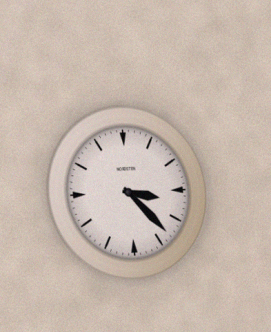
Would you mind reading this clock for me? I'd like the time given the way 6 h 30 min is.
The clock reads 3 h 23 min
